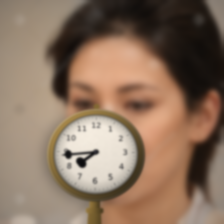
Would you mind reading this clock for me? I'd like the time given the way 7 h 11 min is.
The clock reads 7 h 44 min
